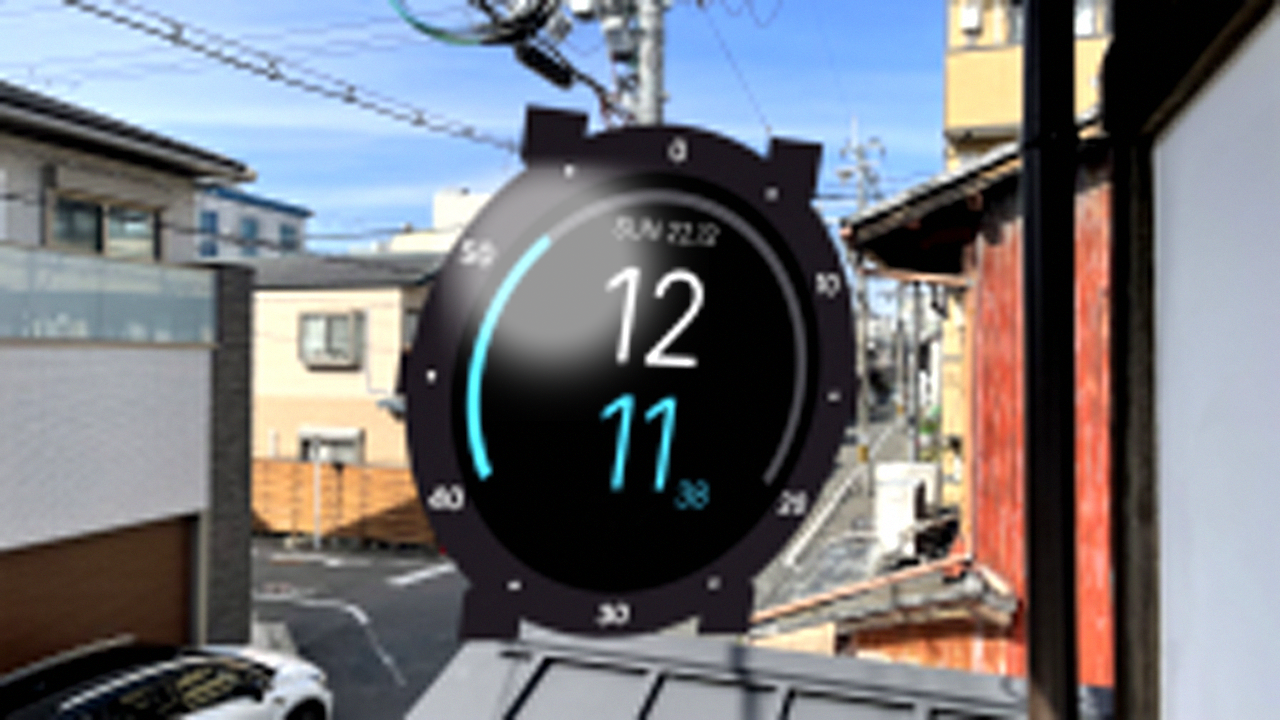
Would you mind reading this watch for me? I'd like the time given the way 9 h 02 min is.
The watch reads 12 h 11 min
